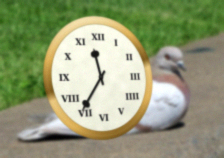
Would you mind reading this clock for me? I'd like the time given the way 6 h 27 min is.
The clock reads 11 h 36 min
